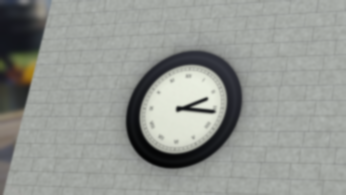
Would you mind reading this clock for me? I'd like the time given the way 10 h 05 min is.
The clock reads 2 h 16 min
